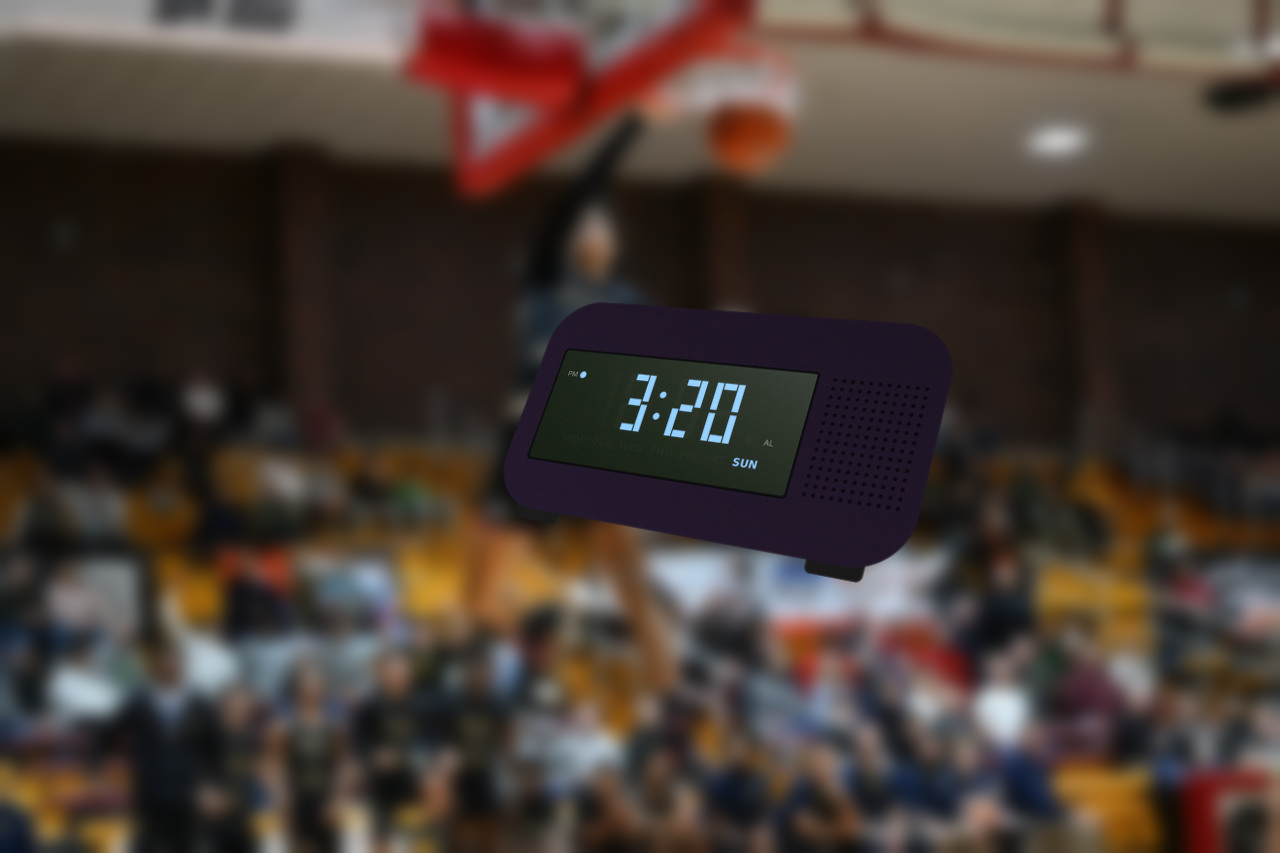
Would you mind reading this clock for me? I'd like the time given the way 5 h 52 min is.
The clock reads 3 h 20 min
